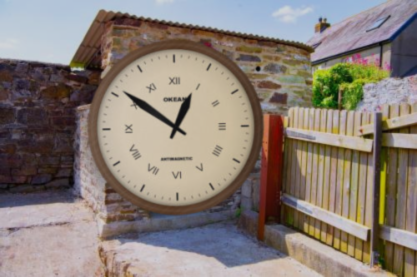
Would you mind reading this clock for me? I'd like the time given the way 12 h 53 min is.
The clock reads 12 h 51 min
